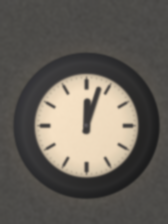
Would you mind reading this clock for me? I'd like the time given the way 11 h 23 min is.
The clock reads 12 h 03 min
